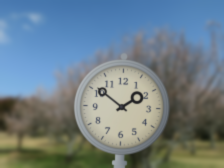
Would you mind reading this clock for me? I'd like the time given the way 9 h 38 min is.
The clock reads 1 h 51 min
